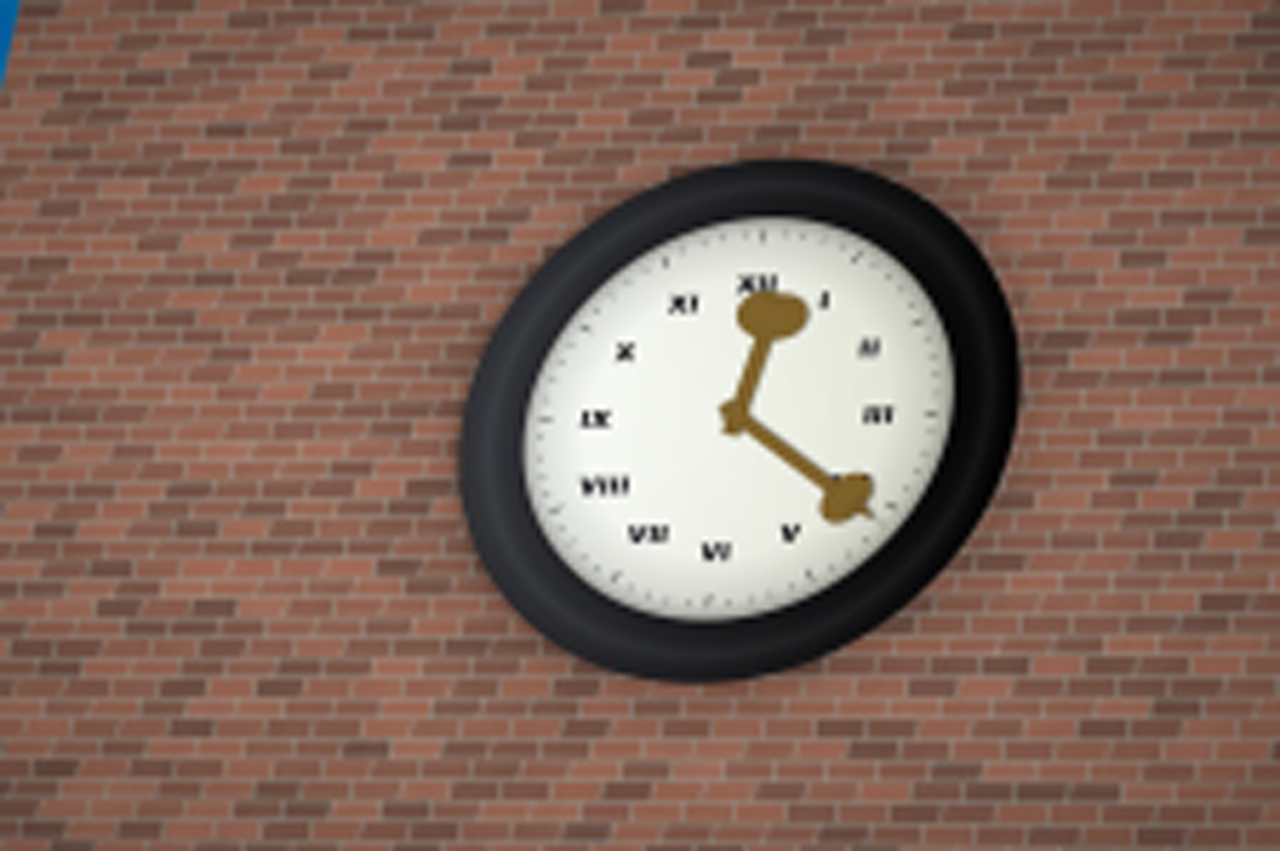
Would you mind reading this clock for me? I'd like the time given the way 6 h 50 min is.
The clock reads 12 h 21 min
